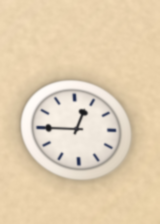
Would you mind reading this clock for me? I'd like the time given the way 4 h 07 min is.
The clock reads 12 h 45 min
